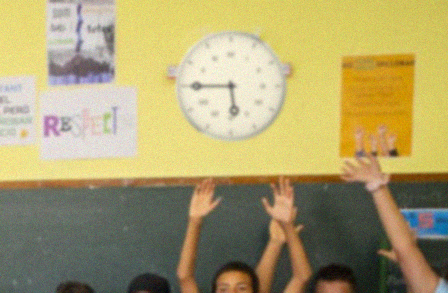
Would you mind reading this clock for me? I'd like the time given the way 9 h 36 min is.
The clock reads 5 h 45 min
